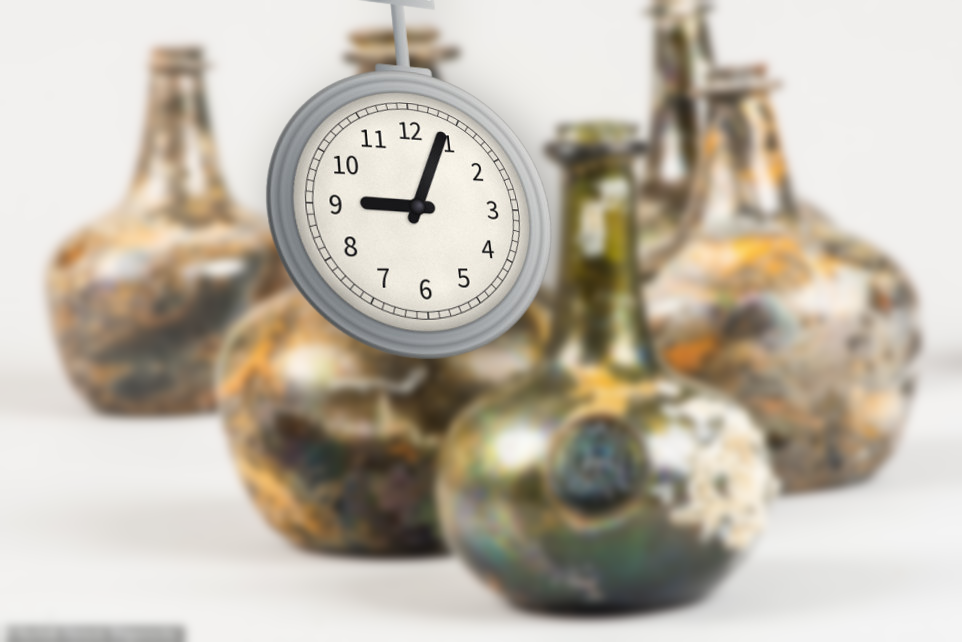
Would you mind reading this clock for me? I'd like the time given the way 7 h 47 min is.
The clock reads 9 h 04 min
